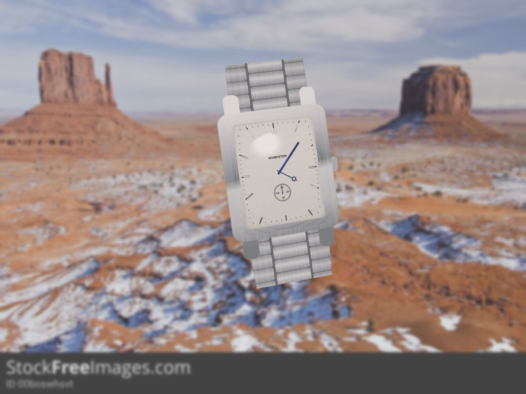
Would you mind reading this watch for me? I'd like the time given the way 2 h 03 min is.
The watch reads 4 h 07 min
